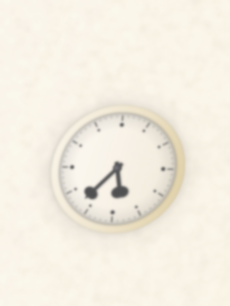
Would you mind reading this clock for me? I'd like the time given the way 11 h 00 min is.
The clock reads 5 h 37 min
